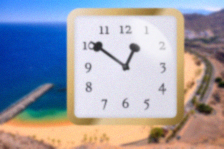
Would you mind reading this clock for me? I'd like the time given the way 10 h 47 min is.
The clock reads 12 h 51 min
